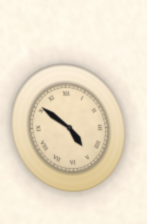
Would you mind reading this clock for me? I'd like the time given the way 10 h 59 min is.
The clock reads 4 h 51 min
